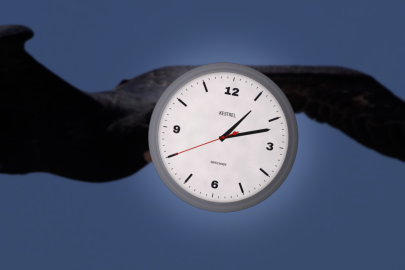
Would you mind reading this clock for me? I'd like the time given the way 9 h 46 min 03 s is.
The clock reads 1 h 11 min 40 s
